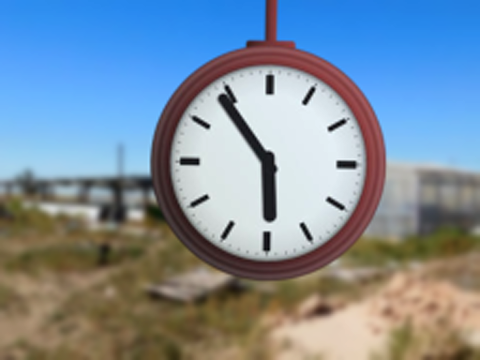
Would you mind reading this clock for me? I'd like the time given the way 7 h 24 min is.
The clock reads 5 h 54 min
